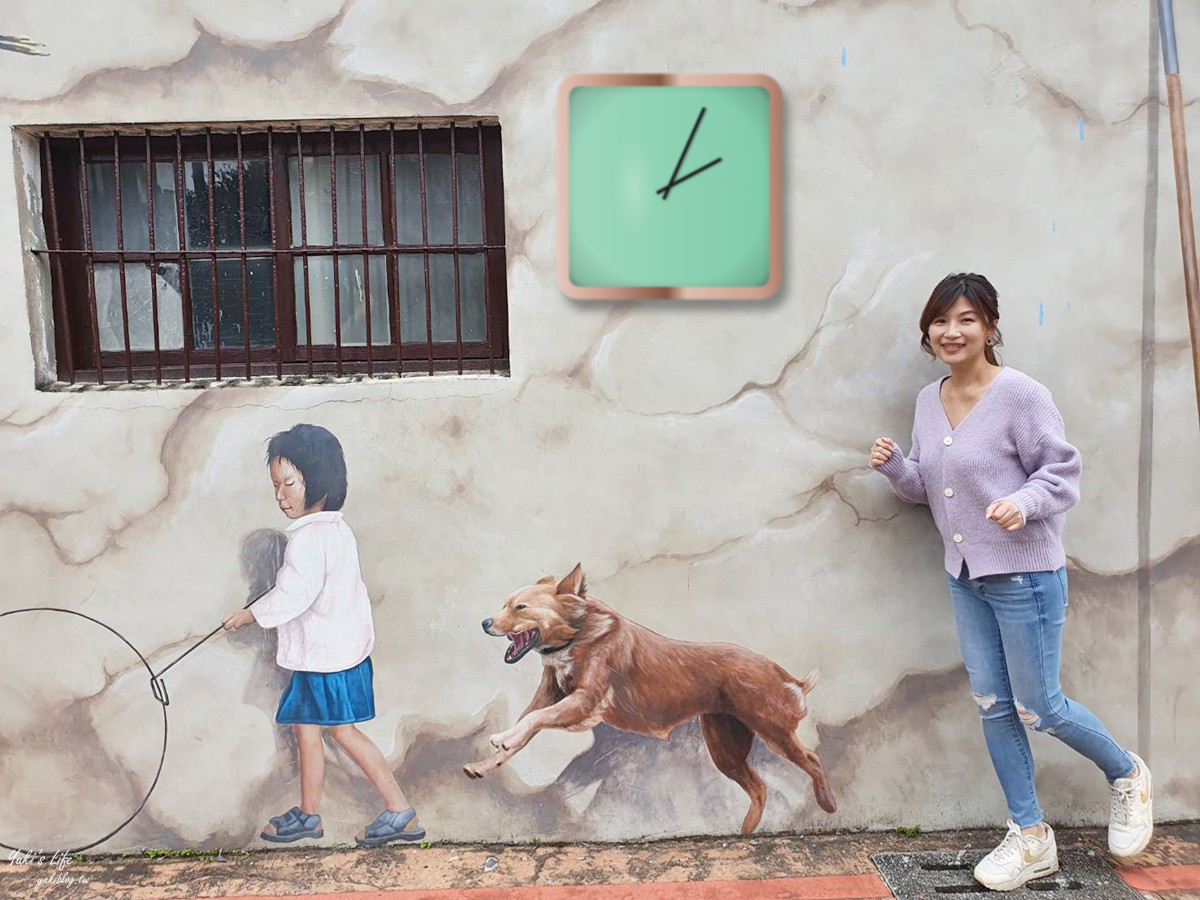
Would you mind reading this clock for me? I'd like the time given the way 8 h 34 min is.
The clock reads 2 h 04 min
